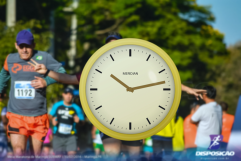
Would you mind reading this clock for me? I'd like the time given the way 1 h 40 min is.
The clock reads 10 h 13 min
